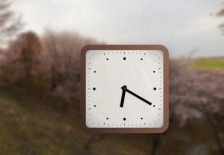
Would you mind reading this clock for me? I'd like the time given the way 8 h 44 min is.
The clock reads 6 h 20 min
